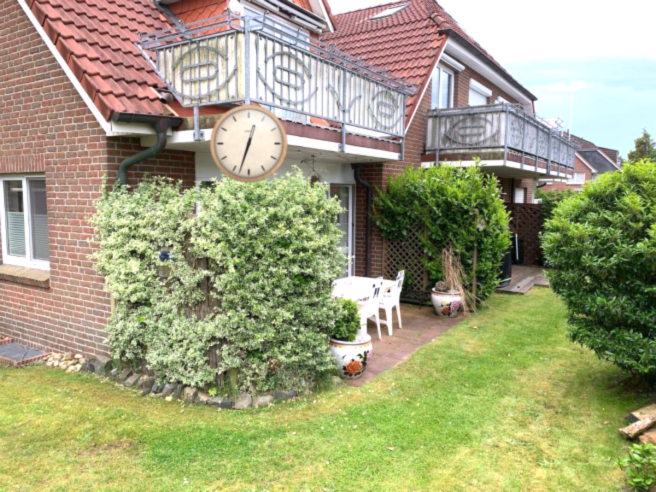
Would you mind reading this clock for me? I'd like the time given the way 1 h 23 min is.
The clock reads 12 h 33 min
